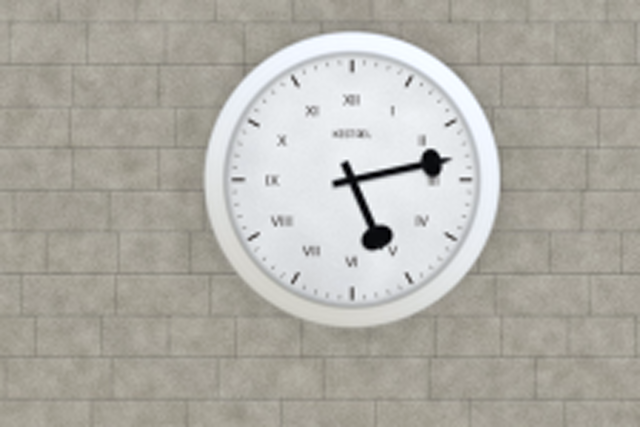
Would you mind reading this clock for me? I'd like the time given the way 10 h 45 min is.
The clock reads 5 h 13 min
